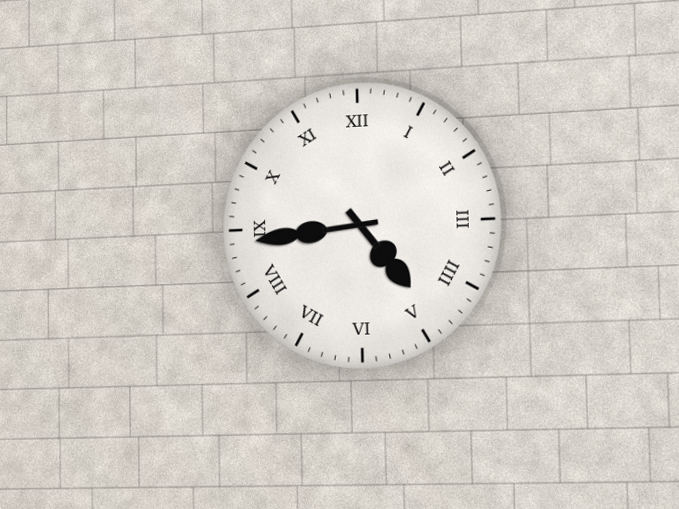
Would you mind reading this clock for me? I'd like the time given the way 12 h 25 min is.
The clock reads 4 h 44 min
